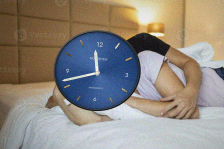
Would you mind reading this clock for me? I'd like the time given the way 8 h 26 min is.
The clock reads 11 h 42 min
